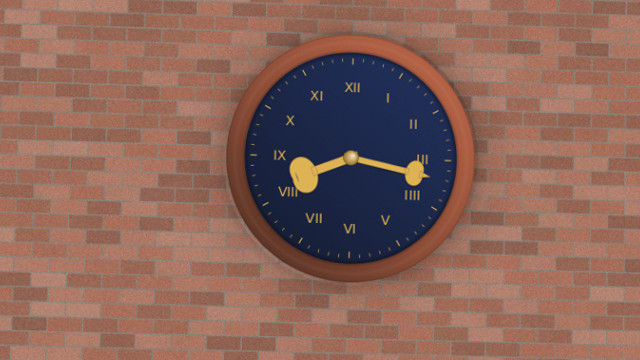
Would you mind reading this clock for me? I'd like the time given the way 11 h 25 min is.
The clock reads 8 h 17 min
